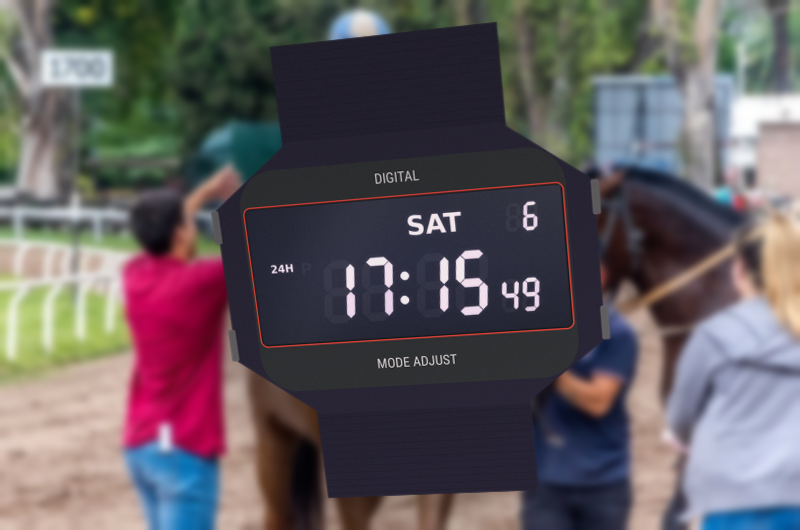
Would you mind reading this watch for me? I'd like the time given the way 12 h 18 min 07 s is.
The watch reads 17 h 15 min 49 s
